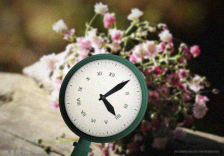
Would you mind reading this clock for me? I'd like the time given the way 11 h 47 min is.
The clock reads 4 h 06 min
